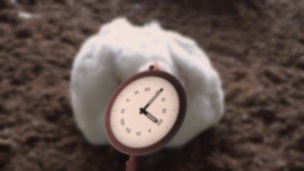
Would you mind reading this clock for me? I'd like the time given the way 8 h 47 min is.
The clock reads 4 h 06 min
